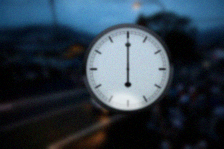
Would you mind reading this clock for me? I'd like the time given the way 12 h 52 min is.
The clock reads 6 h 00 min
